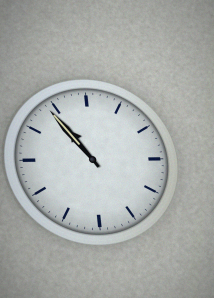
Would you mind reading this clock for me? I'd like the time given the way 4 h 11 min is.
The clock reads 10 h 54 min
